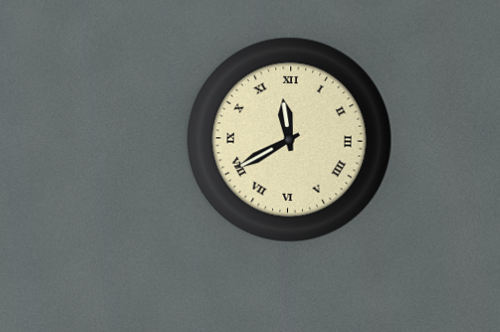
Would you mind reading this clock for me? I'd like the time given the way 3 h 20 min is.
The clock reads 11 h 40 min
